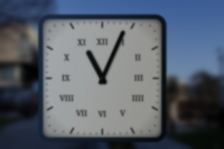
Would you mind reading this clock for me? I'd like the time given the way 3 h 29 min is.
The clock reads 11 h 04 min
